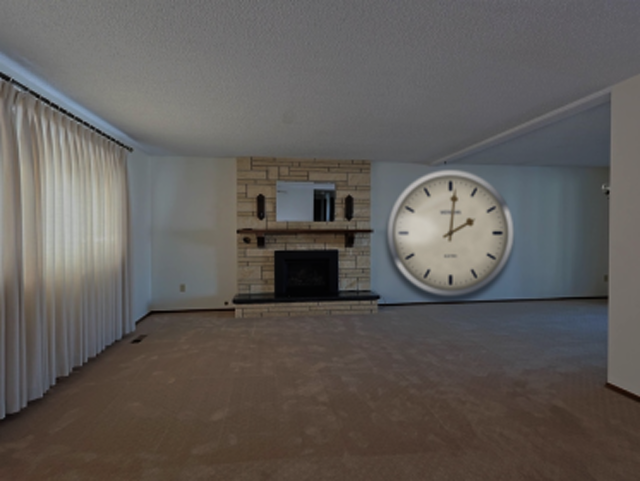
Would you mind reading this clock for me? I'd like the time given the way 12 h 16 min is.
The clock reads 2 h 01 min
